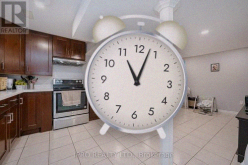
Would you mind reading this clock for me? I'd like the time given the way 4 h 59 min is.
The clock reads 11 h 03 min
